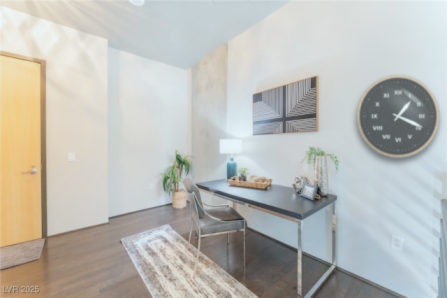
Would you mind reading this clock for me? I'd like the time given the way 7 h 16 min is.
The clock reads 1 h 19 min
